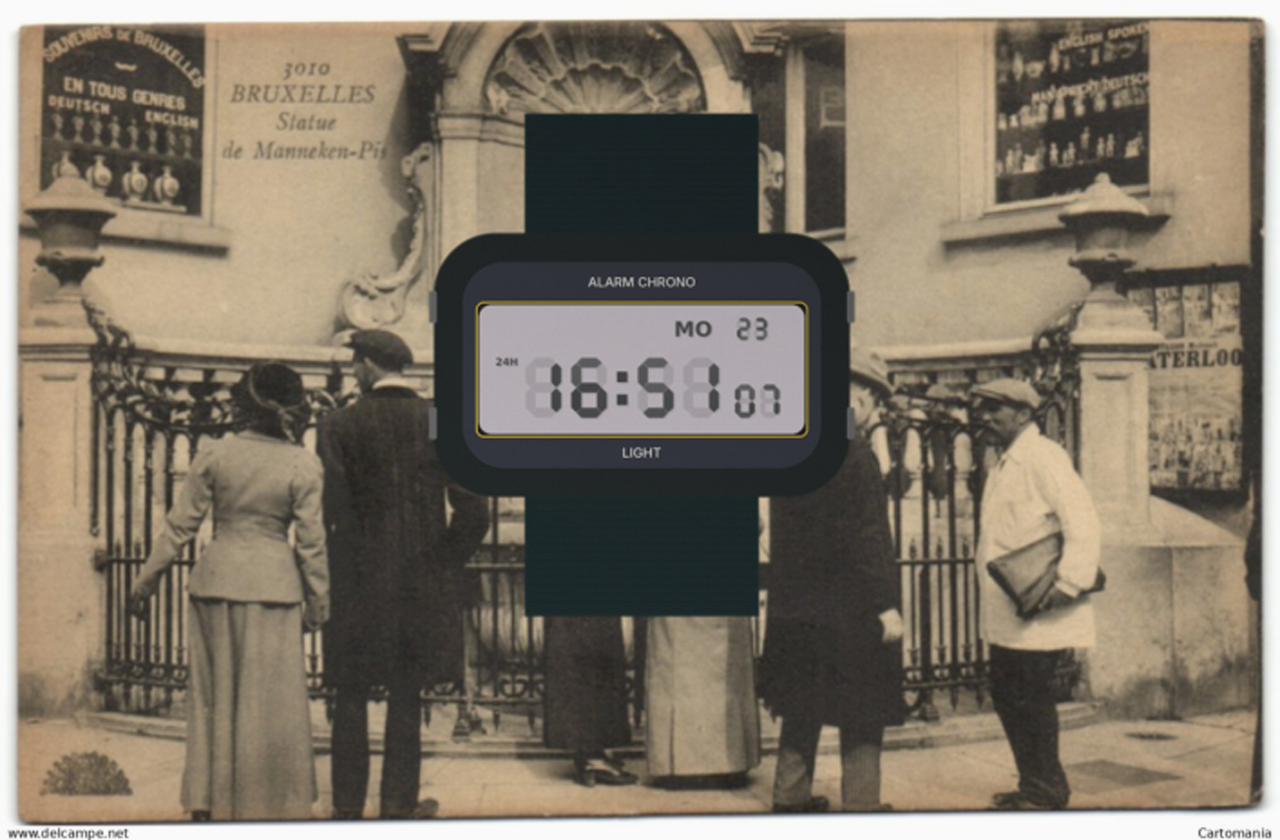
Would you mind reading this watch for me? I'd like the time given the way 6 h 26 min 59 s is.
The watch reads 16 h 51 min 07 s
